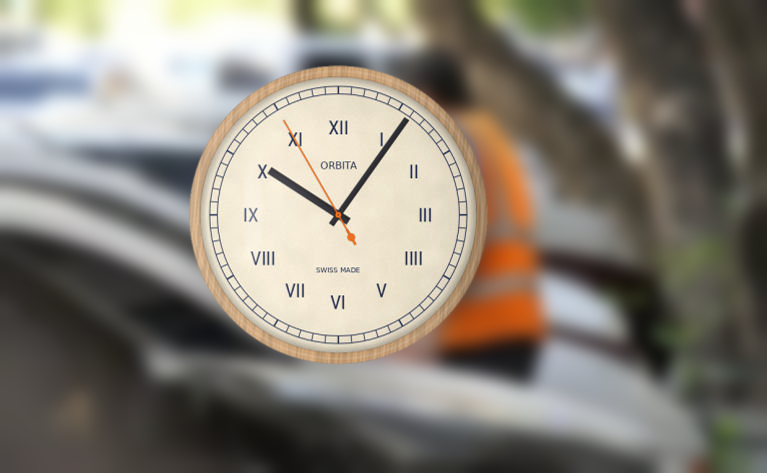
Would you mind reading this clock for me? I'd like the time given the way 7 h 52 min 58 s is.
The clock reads 10 h 05 min 55 s
